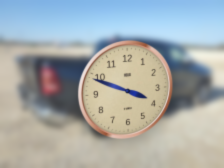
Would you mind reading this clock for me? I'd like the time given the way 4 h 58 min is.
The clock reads 3 h 49 min
